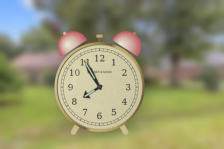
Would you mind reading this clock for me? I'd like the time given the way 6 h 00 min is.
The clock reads 7 h 55 min
